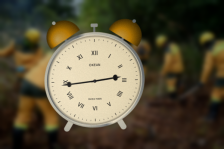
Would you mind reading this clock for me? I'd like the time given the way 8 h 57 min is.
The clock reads 2 h 44 min
